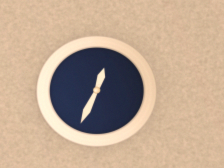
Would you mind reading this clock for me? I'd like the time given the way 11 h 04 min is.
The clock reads 12 h 34 min
